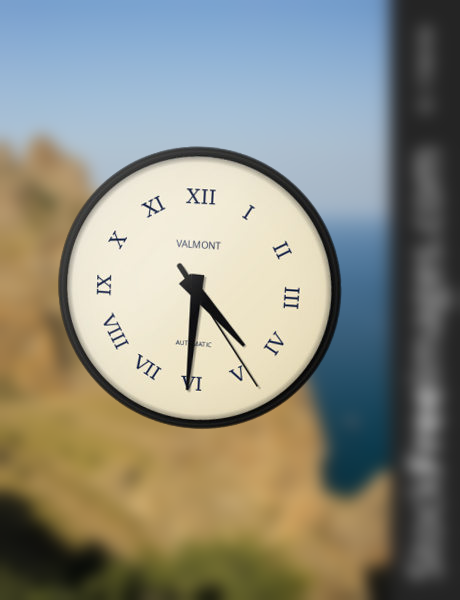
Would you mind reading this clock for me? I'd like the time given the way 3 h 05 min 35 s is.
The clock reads 4 h 30 min 24 s
